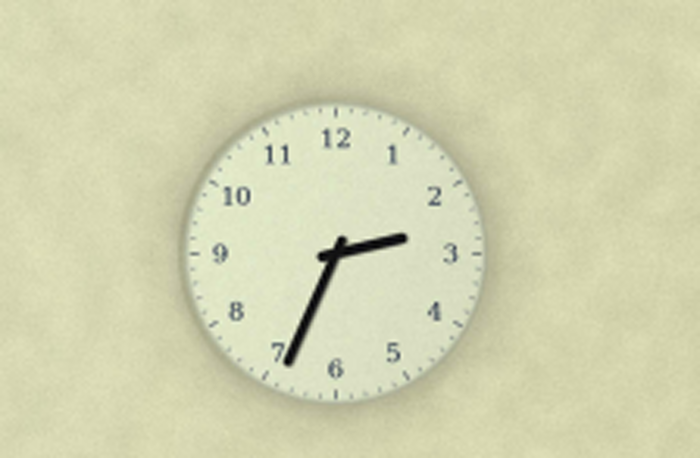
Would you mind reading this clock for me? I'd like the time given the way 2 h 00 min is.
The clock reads 2 h 34 min
